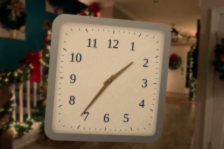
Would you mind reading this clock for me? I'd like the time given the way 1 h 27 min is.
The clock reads 1 h 36 min
